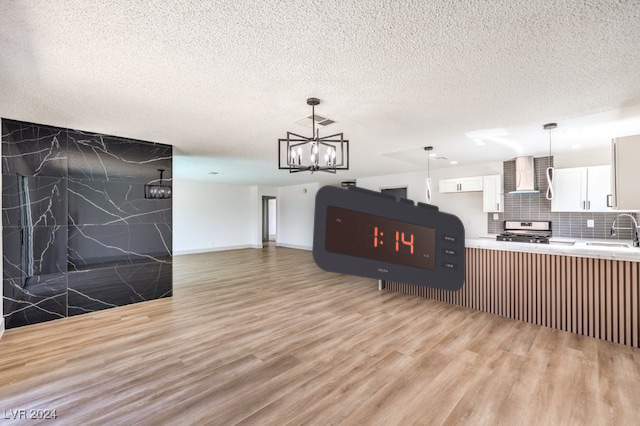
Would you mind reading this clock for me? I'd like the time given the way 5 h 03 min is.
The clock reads 1 h 14 min
